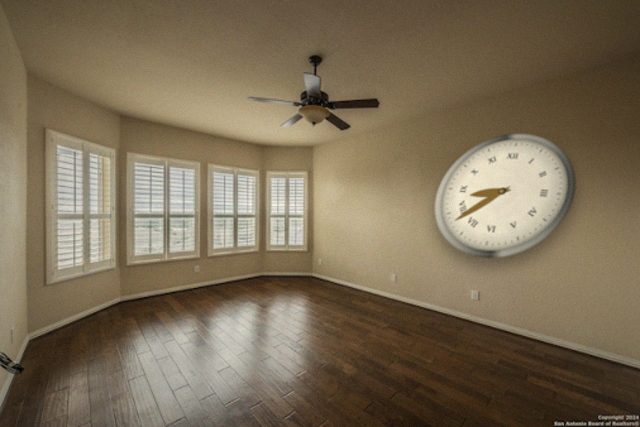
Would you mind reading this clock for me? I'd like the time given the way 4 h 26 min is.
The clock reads 8 h 38 min
